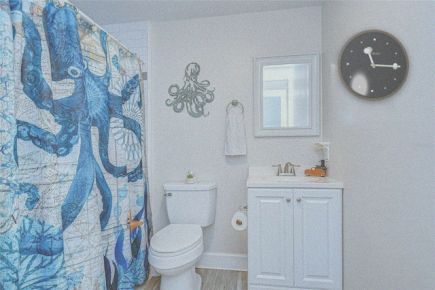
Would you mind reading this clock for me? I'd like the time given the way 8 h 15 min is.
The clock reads 11 h 15 min
